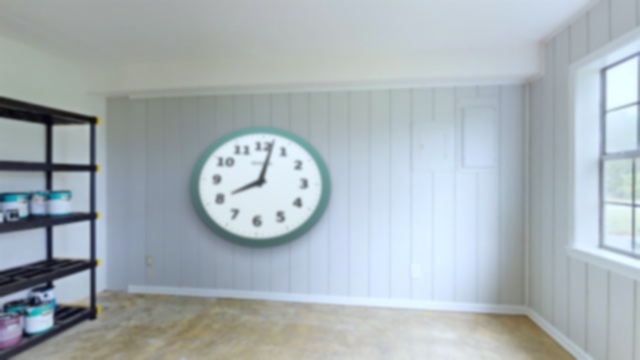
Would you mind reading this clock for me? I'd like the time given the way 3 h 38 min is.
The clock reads 8 h 02 min
